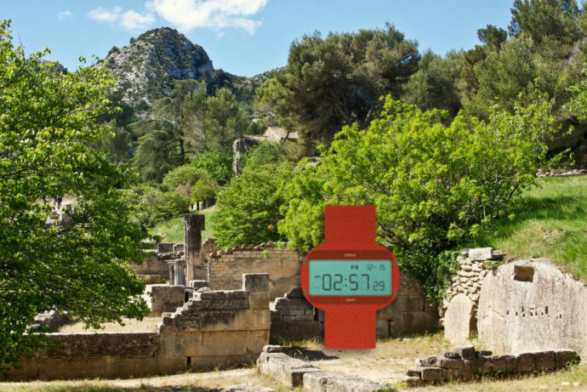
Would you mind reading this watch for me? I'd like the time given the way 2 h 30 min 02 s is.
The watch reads 2 h 57 min 29 s
